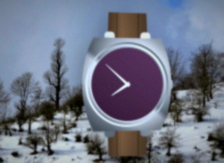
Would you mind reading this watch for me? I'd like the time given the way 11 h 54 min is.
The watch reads 7 h 52 min
